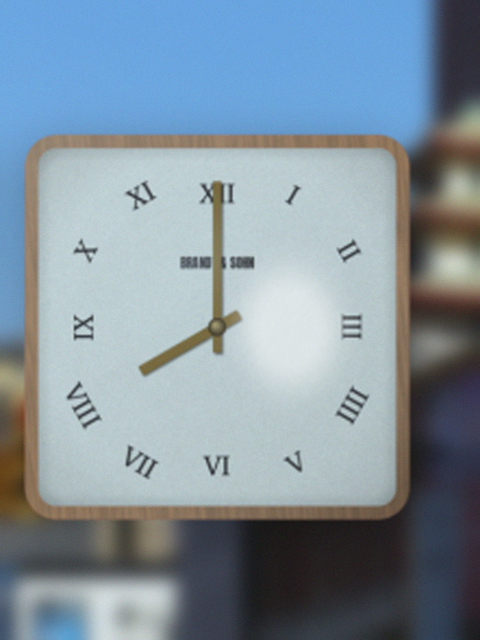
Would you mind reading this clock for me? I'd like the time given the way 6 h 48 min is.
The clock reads 8 h 00 min
